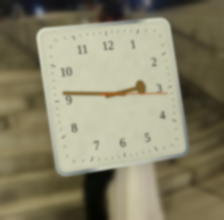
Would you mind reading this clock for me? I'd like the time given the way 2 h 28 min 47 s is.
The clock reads 2 h 46 min 16 s
